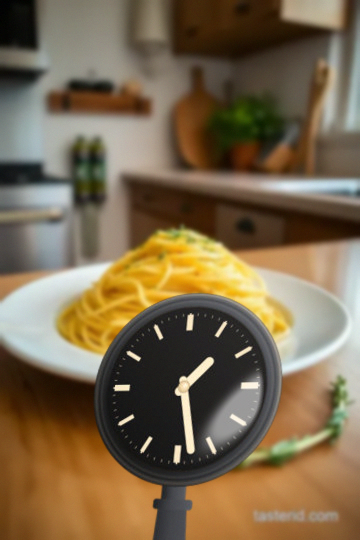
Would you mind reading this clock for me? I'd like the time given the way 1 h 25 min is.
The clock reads 1 h 28 min
